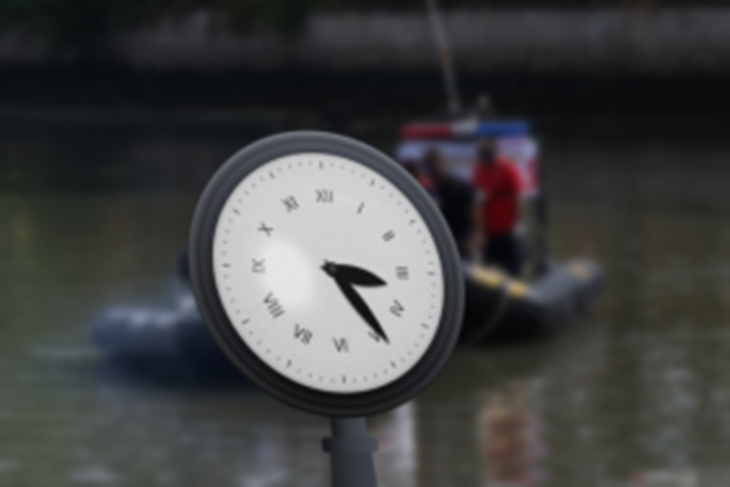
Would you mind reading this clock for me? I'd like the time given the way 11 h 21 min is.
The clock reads 3 h 24 min
